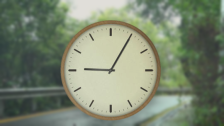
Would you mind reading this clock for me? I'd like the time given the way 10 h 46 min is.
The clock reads 9 h 05 min
